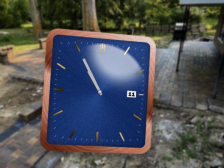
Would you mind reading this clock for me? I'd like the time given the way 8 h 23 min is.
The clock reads 10 h 55 min
